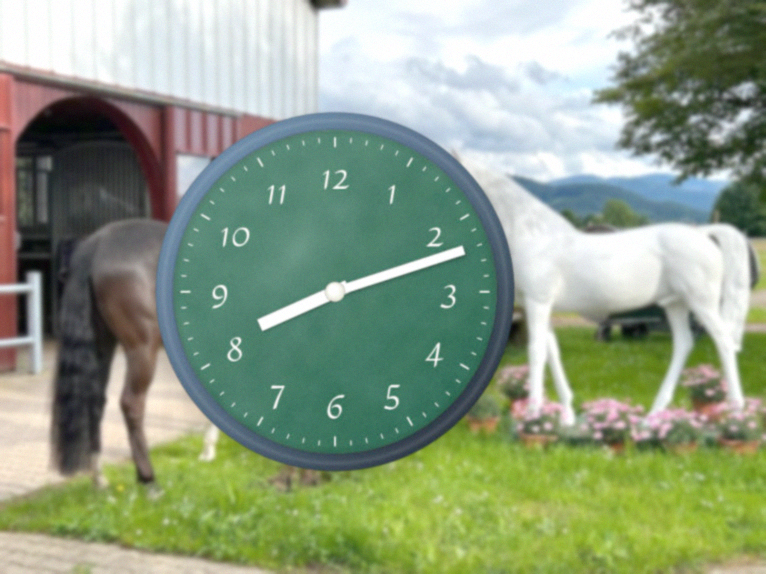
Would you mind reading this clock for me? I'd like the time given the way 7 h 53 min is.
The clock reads 8 h 12 min
